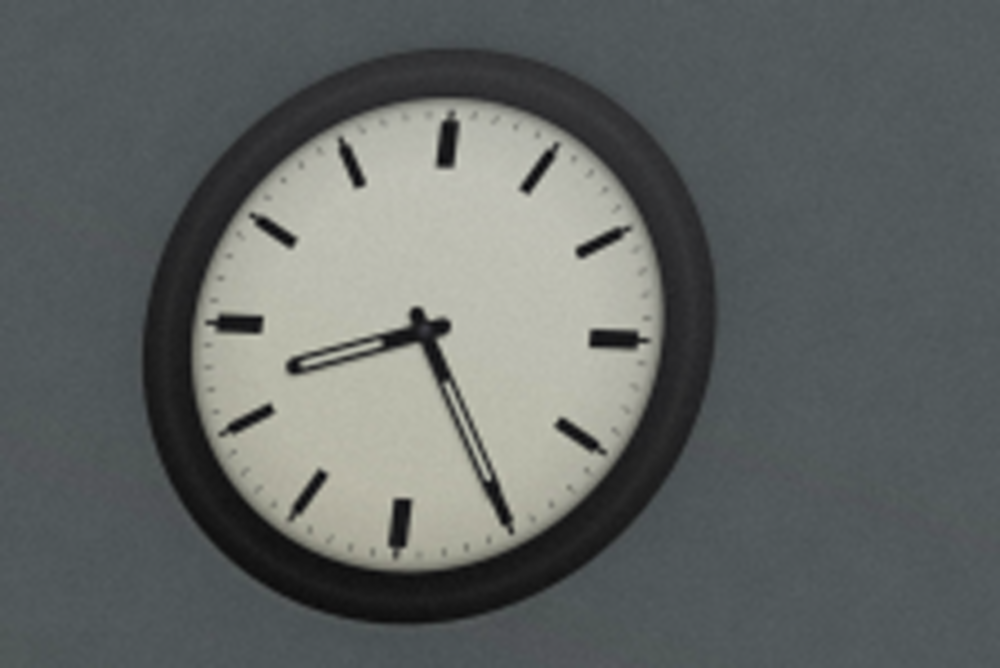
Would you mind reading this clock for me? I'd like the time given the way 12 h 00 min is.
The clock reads 8 h 25 min
